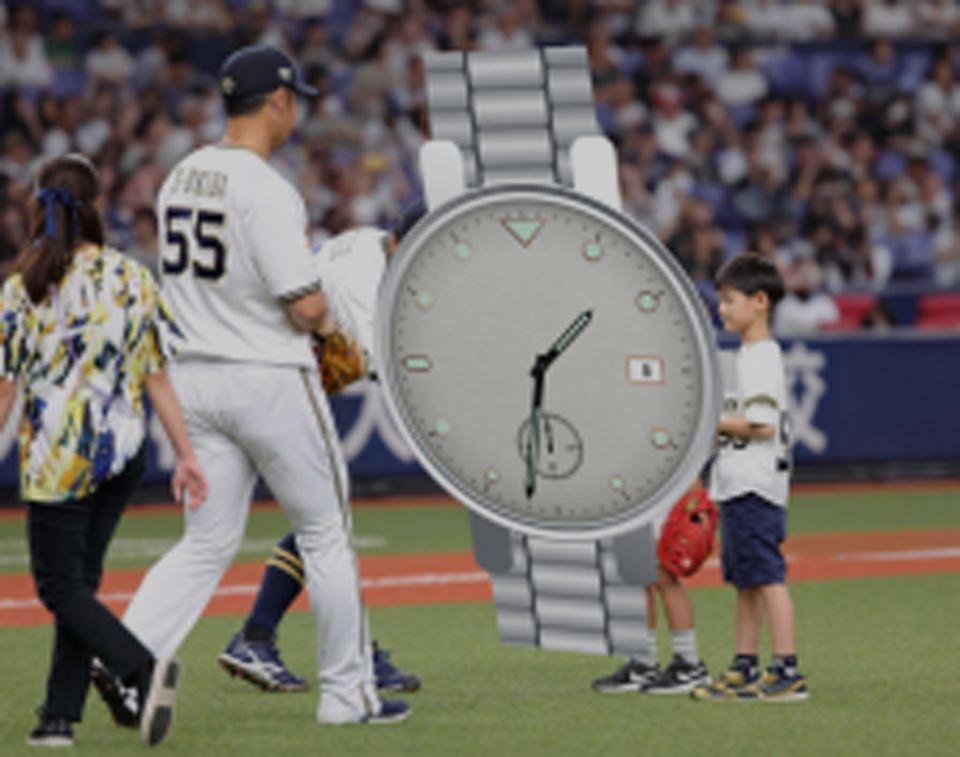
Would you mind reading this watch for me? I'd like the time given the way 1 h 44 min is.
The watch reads 1 h 32 min
